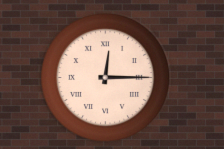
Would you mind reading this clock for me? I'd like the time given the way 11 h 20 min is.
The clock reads 12 h 15 min
